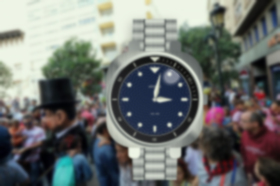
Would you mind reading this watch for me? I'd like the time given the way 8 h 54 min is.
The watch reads 3 h 02 min
